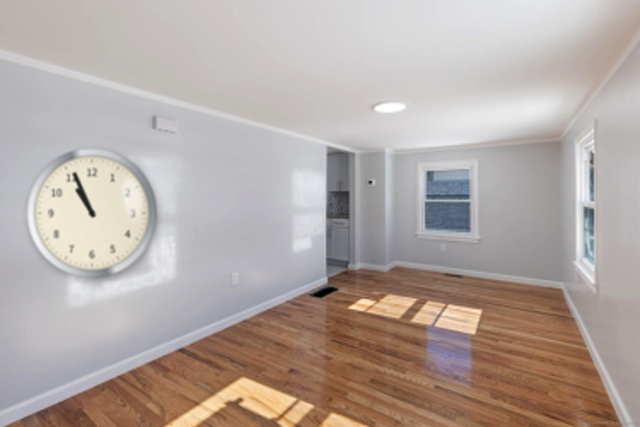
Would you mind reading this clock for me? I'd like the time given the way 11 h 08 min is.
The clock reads 10 h 56 min
